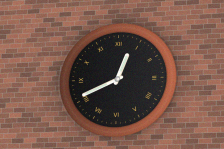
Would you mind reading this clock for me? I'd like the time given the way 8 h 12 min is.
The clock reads 12 h 41 min
